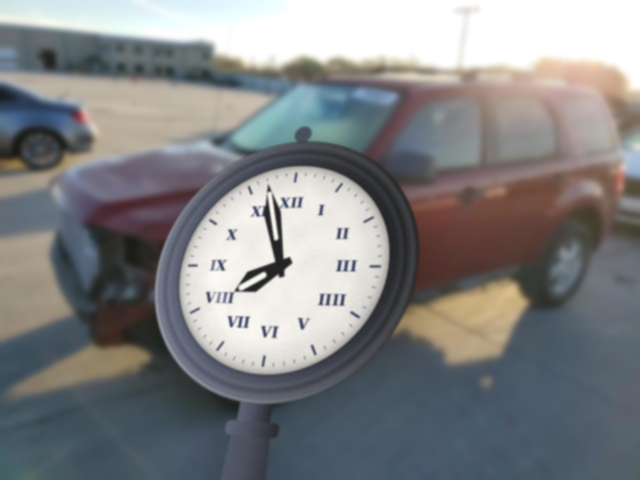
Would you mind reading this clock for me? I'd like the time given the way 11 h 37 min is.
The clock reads 7 h 57 min
